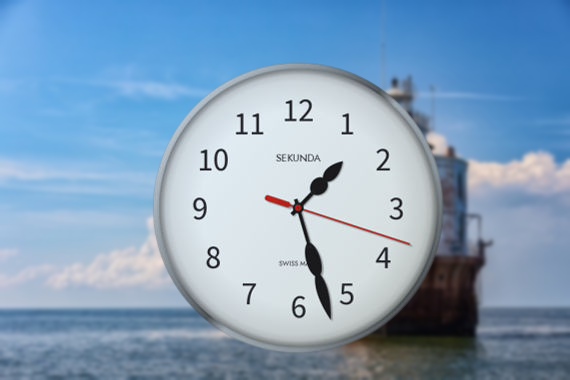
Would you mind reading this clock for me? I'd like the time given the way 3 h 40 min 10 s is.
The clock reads 1 h 27 min 18 s
